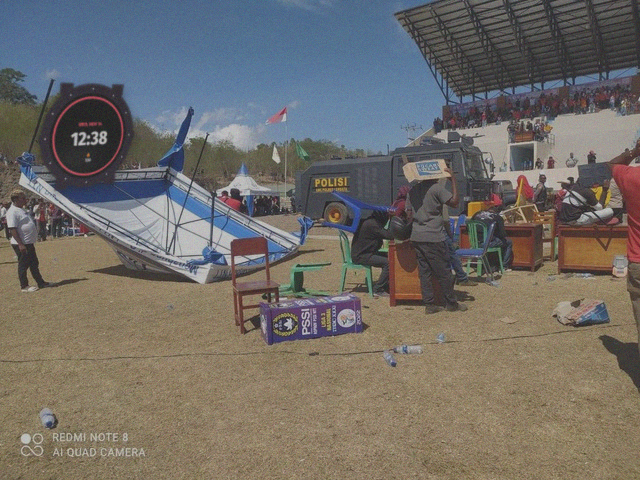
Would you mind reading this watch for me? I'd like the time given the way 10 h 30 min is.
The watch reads 12 h 38 min
